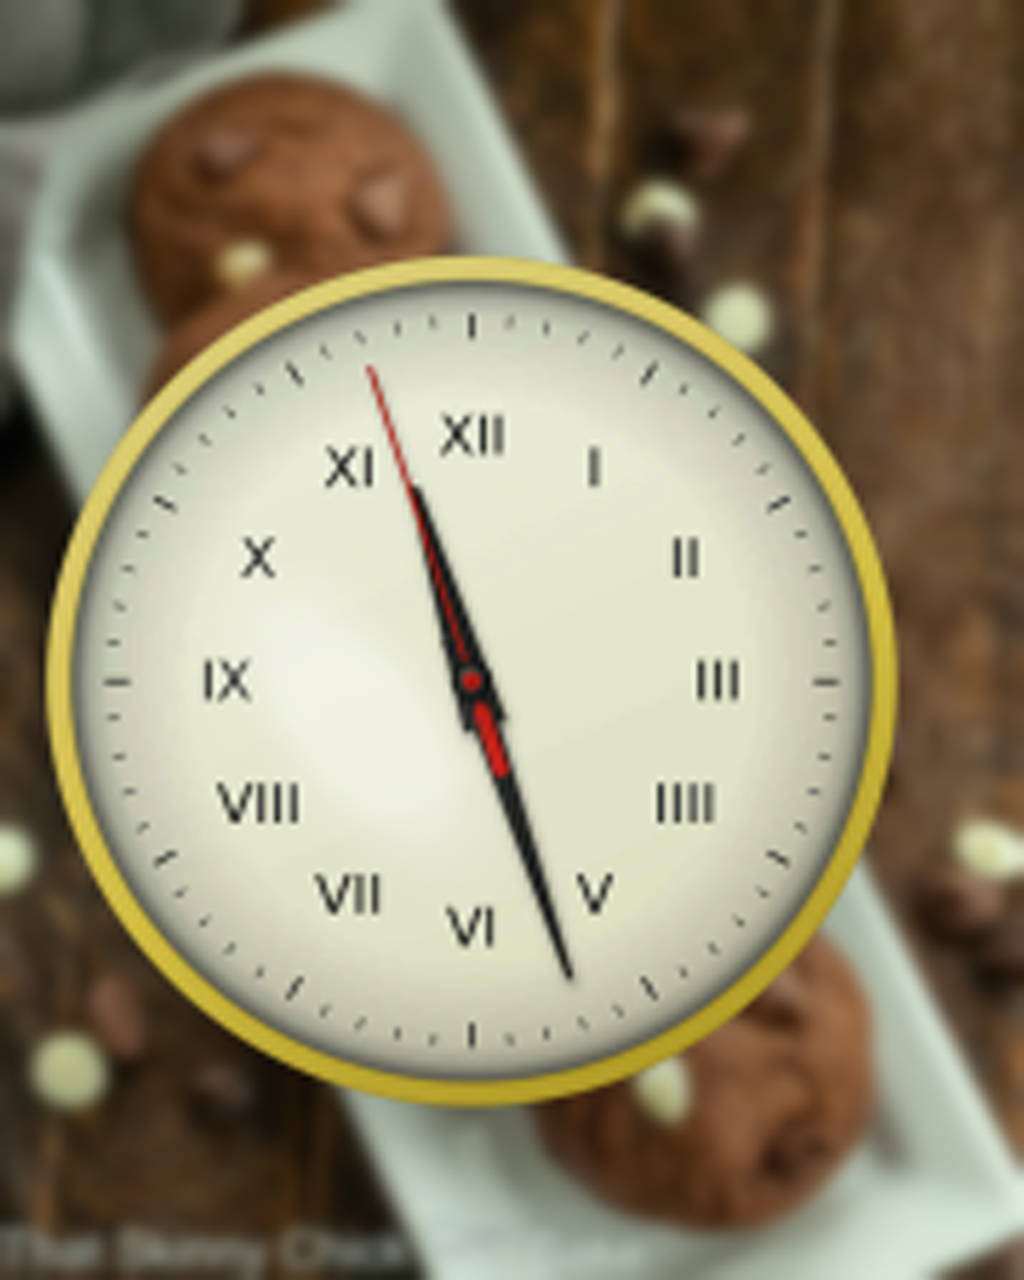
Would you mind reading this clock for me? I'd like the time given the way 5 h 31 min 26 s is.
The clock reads 11 h 26 min 57 s
